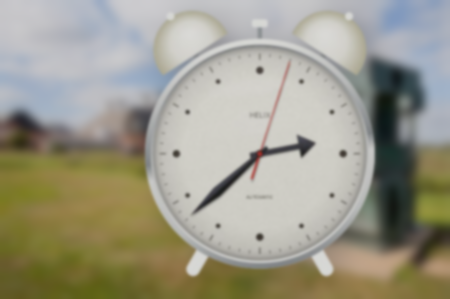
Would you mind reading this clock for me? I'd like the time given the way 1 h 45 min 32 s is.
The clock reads 2 h 38 min 03 s
